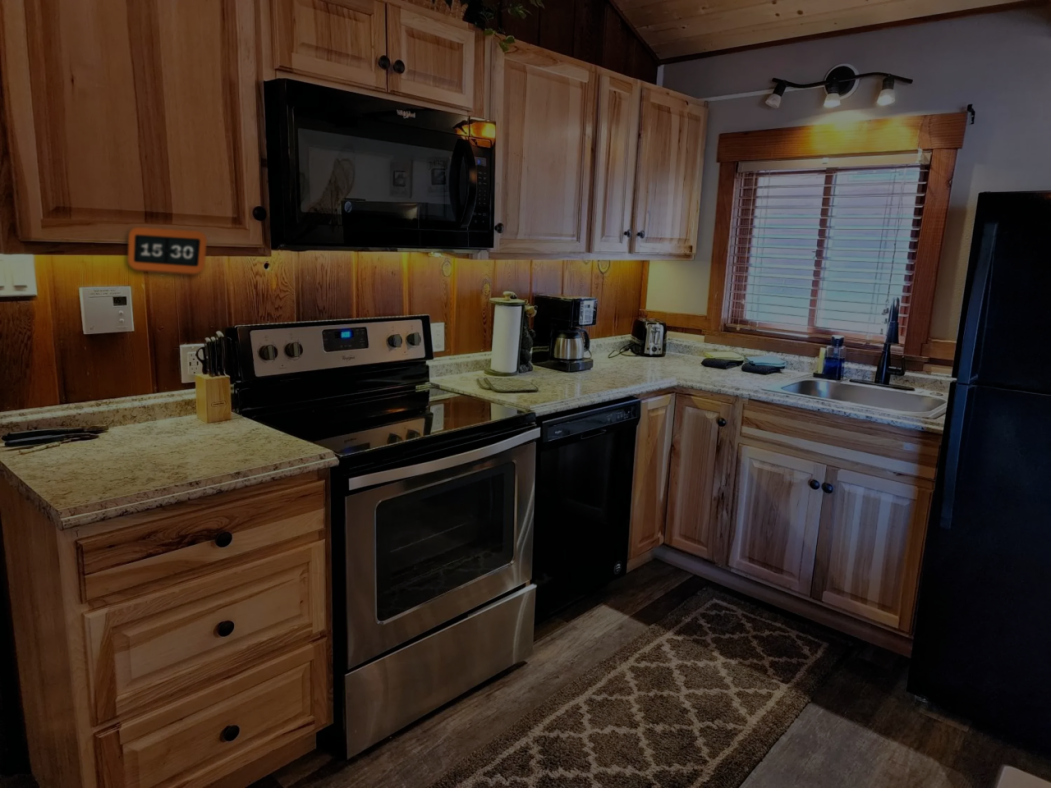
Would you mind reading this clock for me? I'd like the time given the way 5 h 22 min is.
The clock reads 15 h 30 min
